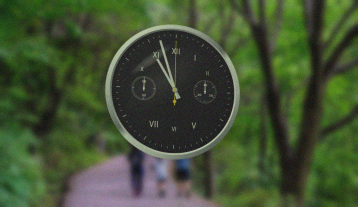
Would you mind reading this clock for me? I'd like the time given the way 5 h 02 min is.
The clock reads 10 h 57 min
